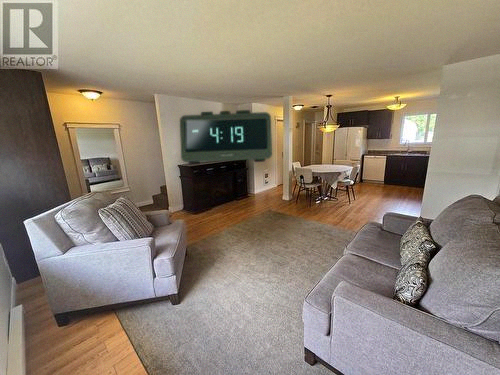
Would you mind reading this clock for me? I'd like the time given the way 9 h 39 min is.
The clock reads 4 h 19 min
